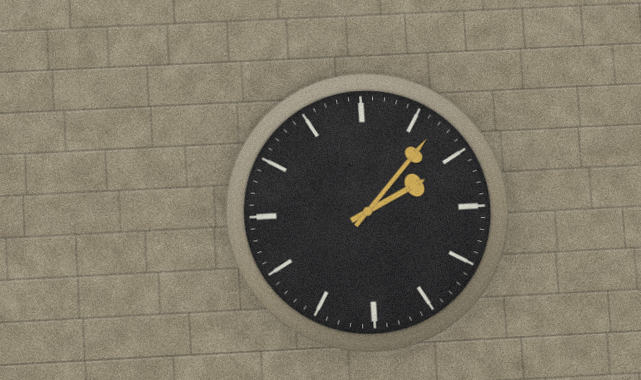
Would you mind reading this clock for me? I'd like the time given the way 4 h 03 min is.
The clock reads 2 h 07 min
